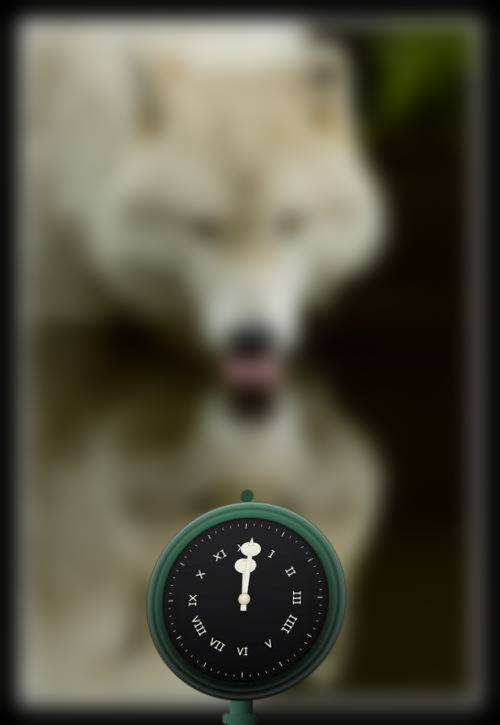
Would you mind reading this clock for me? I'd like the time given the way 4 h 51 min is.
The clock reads 12 h 01 min
